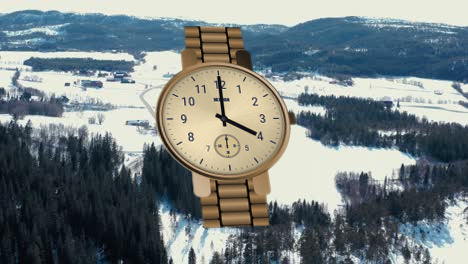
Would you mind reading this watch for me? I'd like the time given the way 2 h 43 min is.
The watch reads 4 h 00 min
